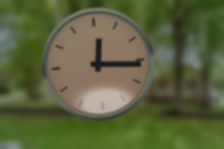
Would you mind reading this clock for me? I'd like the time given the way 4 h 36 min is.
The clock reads 12 h 16 min
